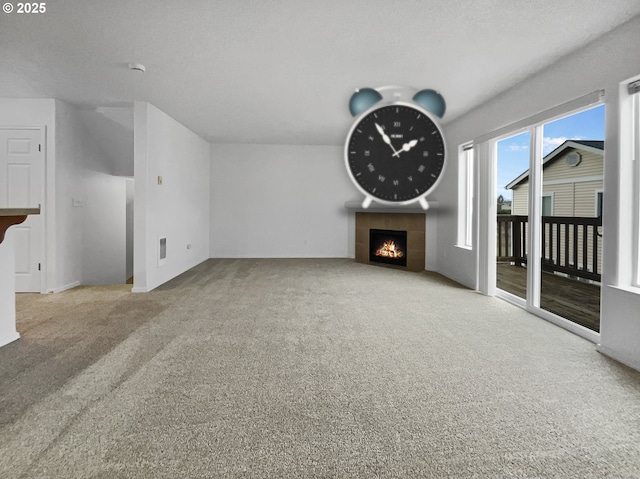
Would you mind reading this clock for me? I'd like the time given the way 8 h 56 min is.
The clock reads 1 h 54 min
